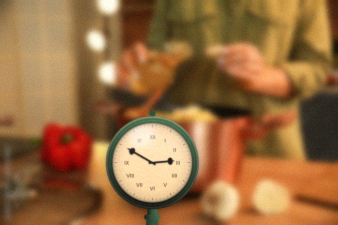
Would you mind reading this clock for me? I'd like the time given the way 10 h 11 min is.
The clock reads 2 h 50 min
